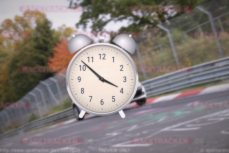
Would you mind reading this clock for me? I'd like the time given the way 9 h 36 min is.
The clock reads 3 h 52 min
